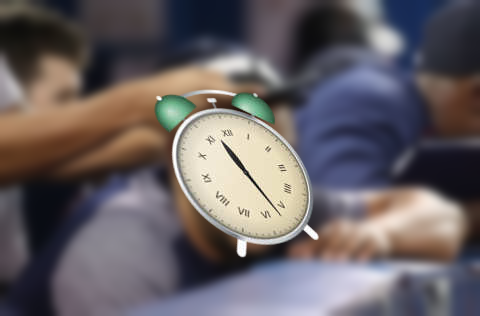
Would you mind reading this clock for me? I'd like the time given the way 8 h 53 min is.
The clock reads 11 h 27 min
